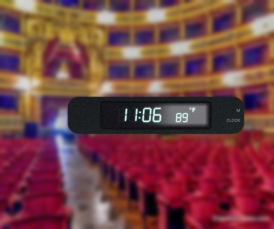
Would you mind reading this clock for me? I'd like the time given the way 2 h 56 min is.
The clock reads 11 h 06 min
